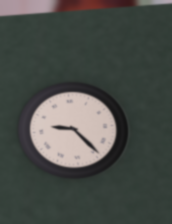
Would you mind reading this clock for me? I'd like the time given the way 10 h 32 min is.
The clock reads 9 h 24 min
